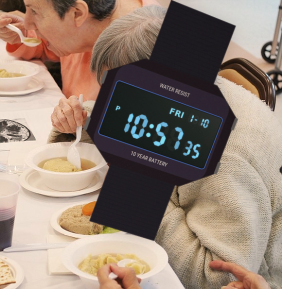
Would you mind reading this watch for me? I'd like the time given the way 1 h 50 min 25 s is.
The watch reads 10 h 57 min 35 s
